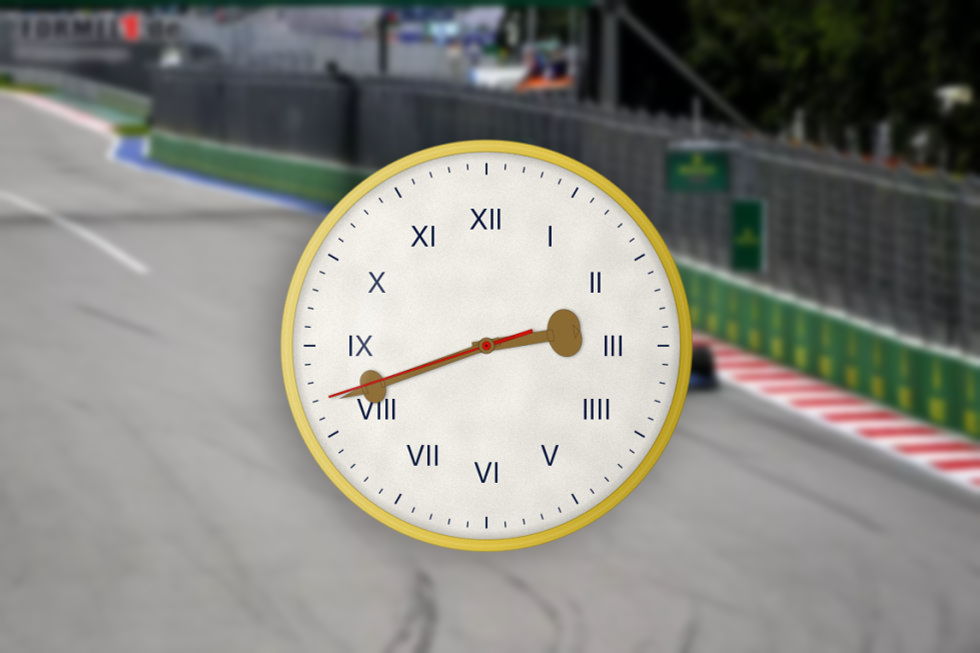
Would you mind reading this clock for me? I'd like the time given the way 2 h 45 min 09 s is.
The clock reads 2 h 41 min 42 s
